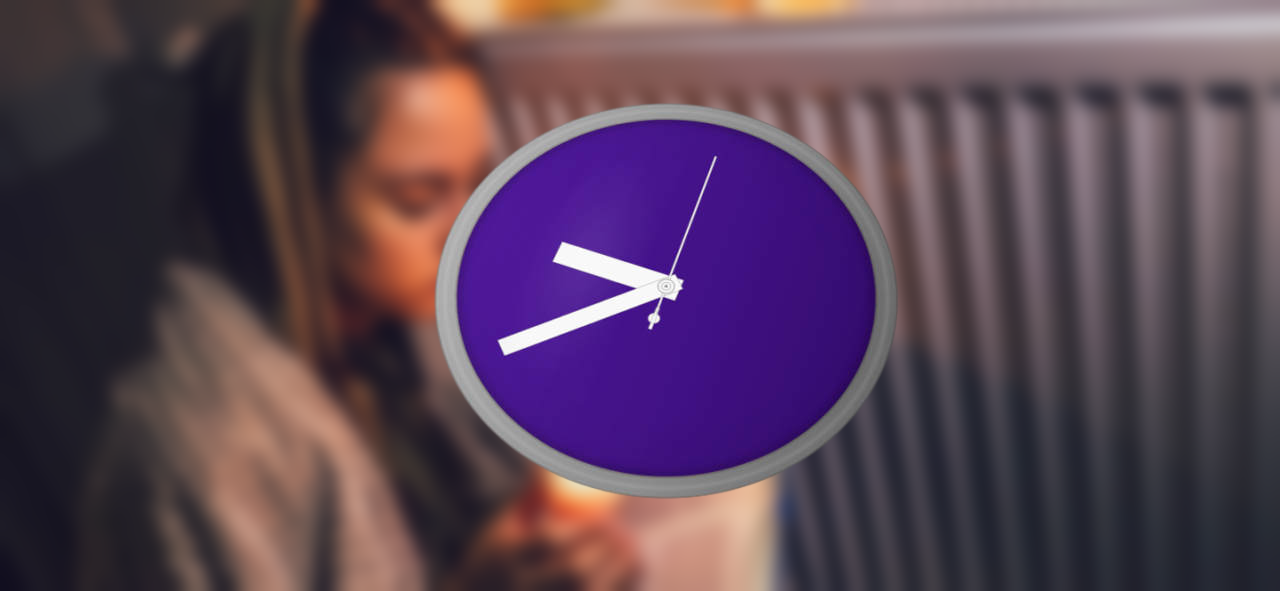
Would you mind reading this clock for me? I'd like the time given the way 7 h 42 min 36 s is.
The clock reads 9 h 41 min 03 s
